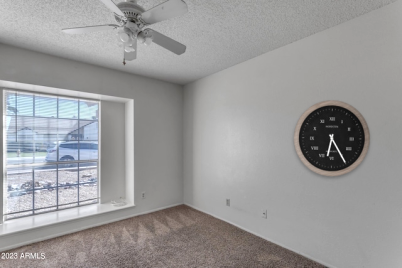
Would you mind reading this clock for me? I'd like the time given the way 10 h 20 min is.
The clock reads 6 h 25 min
